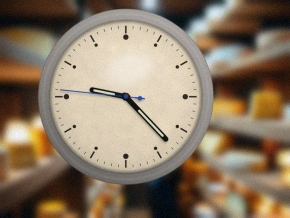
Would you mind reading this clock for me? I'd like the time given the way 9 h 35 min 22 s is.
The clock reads 9 h 22 min 46 s
